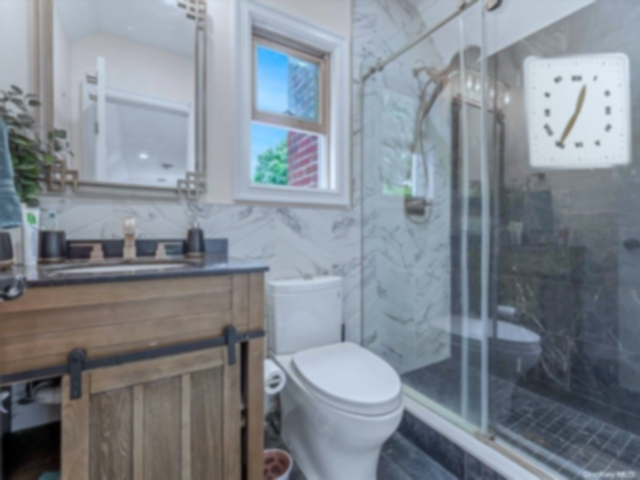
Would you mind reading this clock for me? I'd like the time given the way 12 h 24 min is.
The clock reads 12 h 35 min
